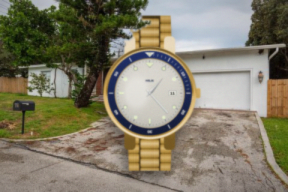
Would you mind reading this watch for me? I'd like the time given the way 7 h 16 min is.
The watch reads 1 h 23 min
